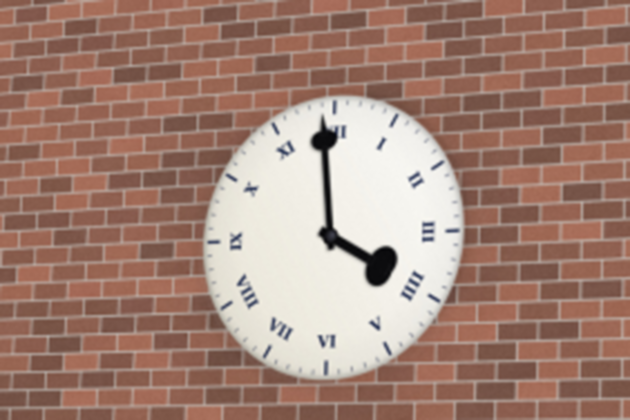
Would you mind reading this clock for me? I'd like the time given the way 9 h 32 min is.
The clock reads 3 h 59 min
